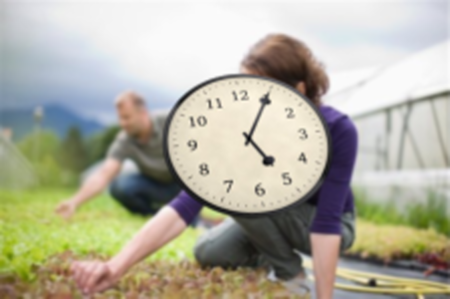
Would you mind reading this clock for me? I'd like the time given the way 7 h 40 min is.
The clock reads 5 h 05 min
